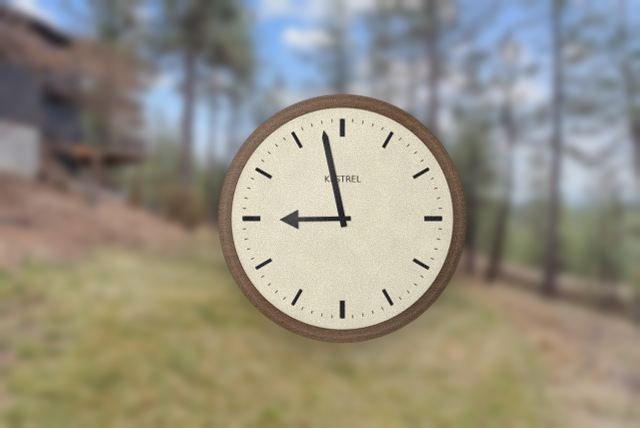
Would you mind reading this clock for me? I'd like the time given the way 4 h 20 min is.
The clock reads 8 h 58 min
